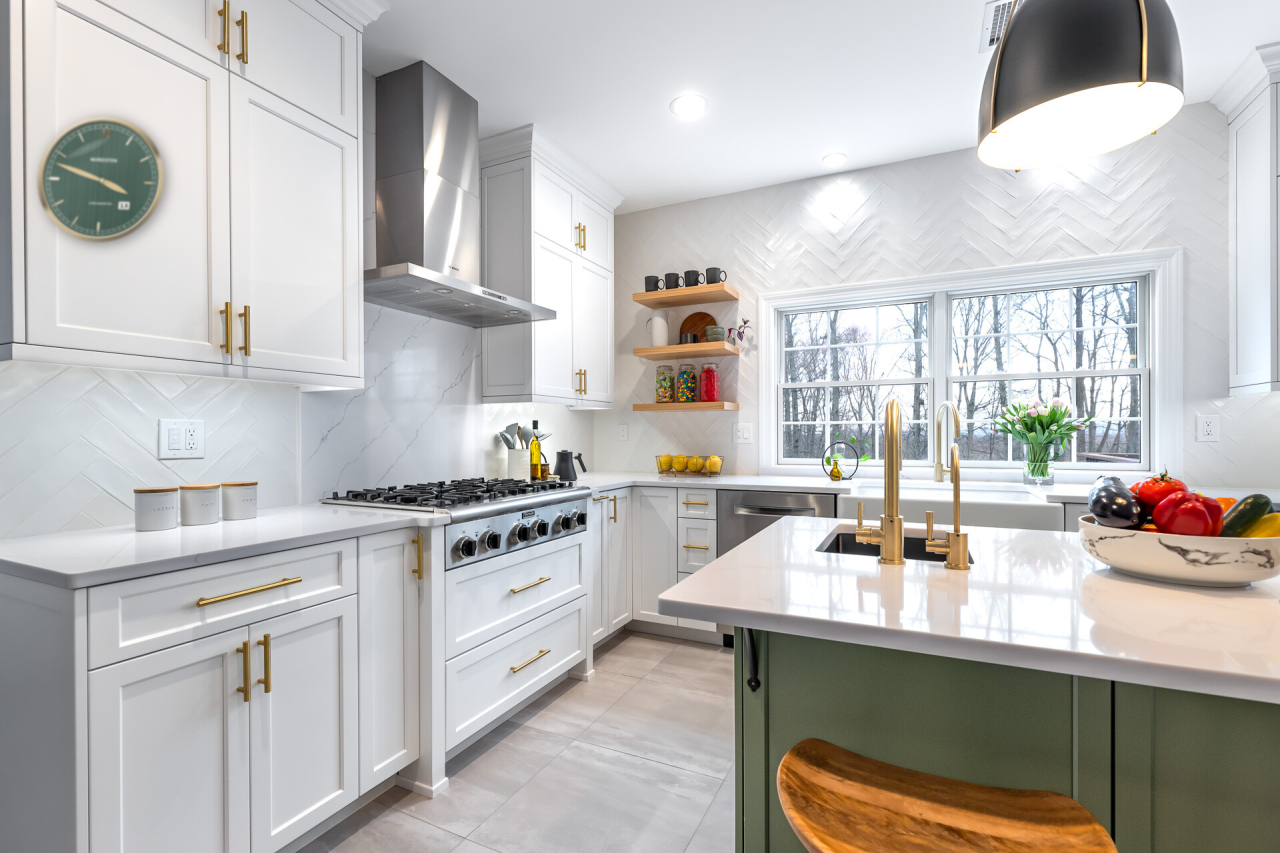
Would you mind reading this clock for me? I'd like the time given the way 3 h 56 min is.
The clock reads 3 h 48 min
